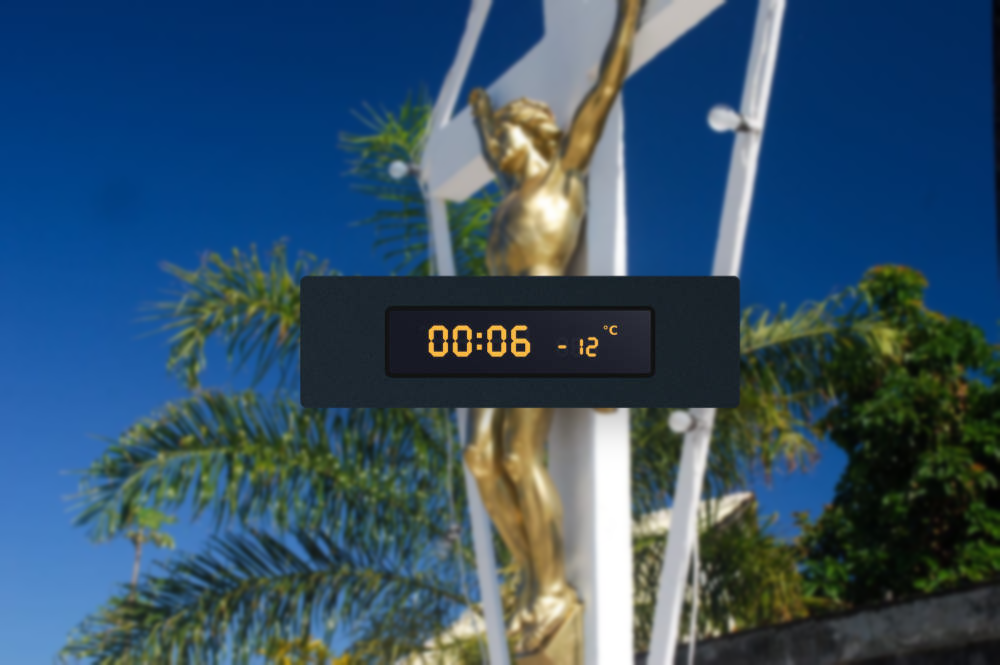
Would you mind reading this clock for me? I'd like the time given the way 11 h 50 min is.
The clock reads 0 h 06 min
